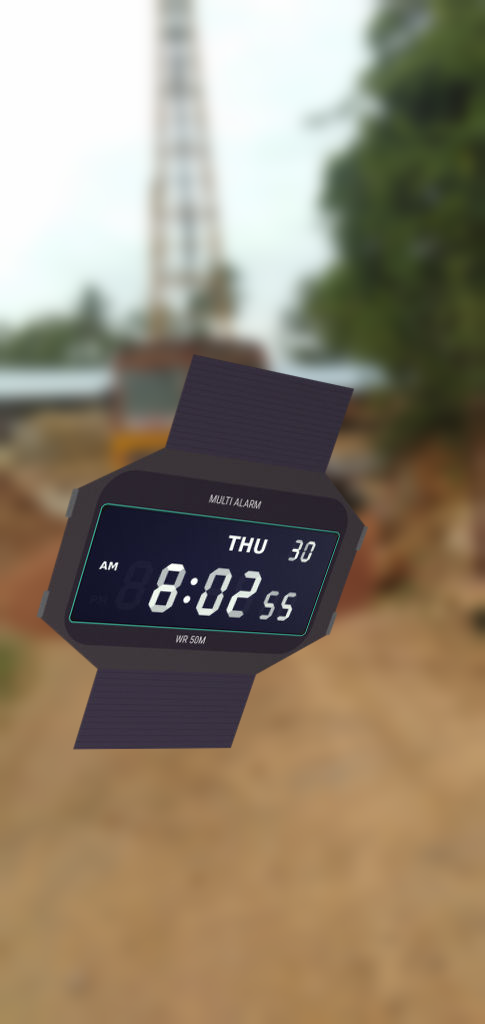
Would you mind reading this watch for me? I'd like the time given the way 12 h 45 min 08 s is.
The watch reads 8 h 02 min 55 s
